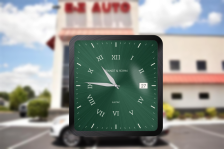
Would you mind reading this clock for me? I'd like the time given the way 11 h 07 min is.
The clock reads 10 h 46 min
